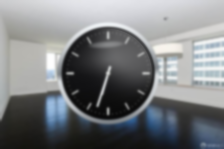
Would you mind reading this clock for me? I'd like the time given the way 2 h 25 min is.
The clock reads 6 h 33 min
